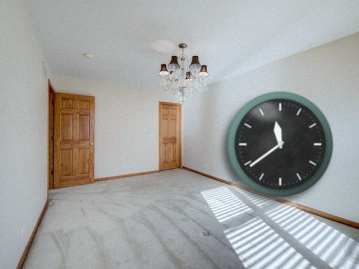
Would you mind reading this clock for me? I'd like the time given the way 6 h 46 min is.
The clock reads 11 h 39 min
